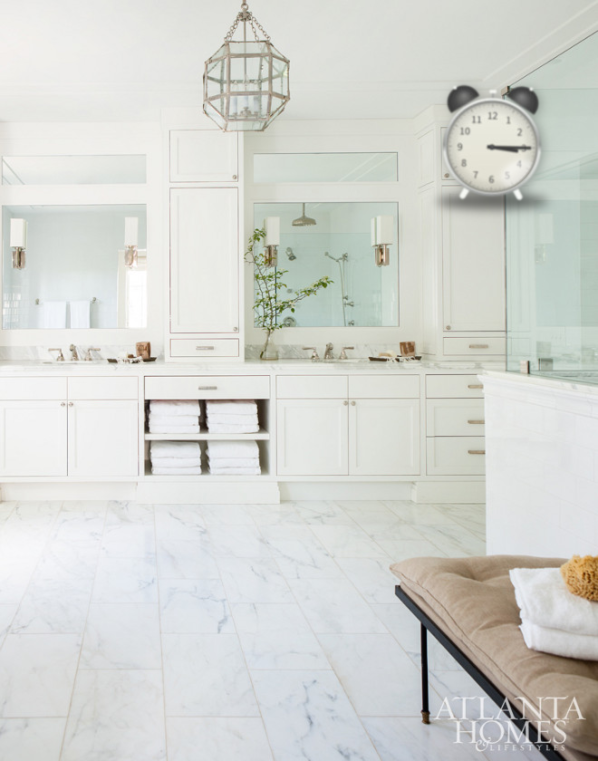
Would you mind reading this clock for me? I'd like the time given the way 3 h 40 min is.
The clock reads 3 h 15 min
